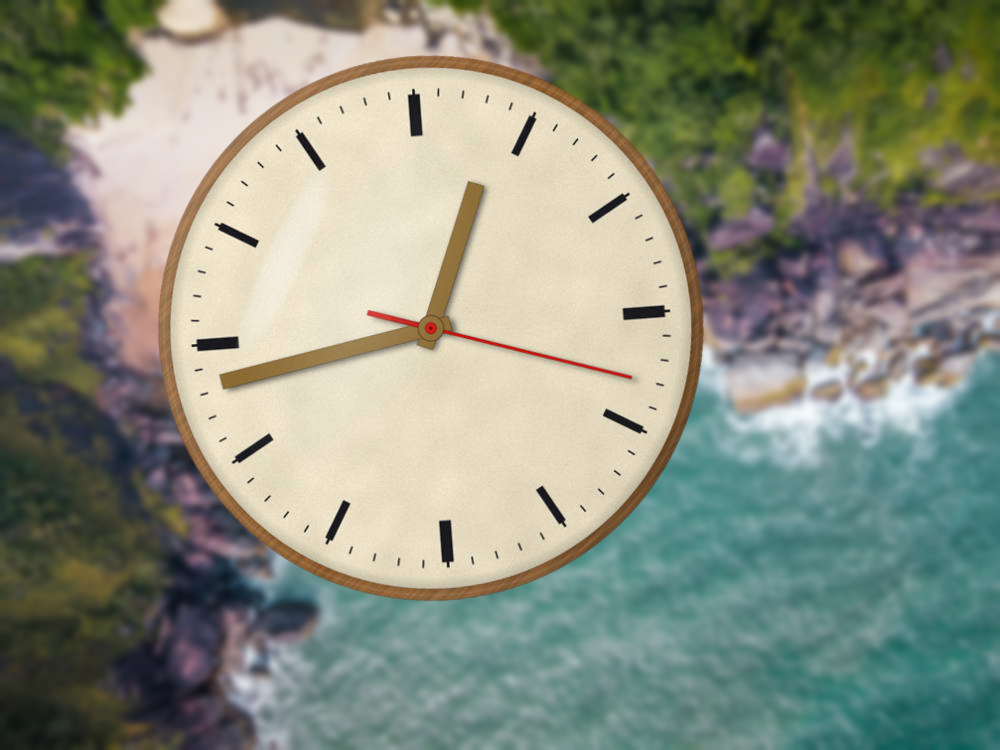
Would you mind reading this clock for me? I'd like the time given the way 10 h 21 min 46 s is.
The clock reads 12 h 43 min 18 s
